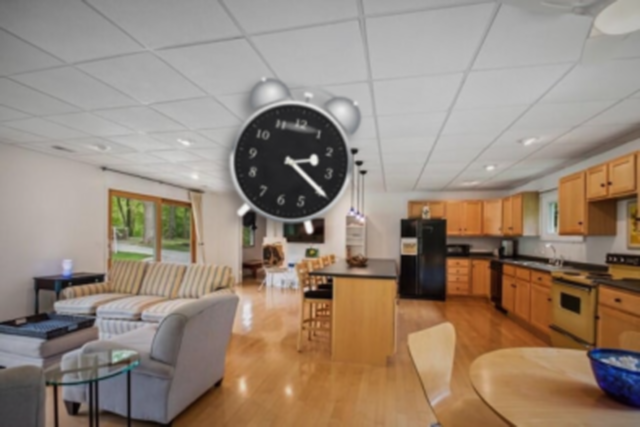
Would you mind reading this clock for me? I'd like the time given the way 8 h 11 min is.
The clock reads 2 h 20 min
